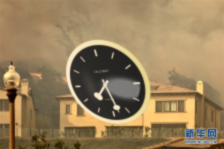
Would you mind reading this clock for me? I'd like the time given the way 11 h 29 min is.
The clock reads 7 h 28 min
